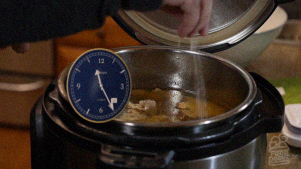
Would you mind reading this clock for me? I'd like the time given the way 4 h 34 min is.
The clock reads 11 h 25 min
